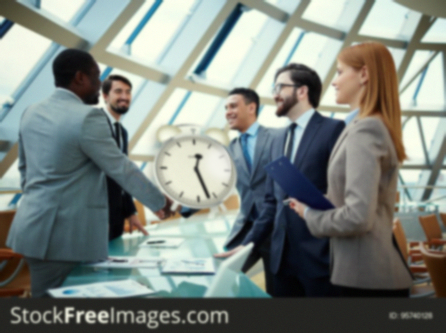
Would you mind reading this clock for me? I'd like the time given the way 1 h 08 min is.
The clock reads 12 h 27 min
